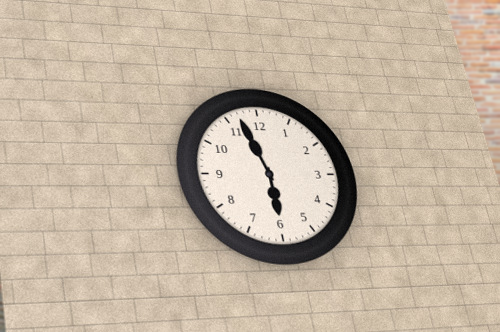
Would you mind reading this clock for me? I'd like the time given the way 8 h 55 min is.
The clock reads 5 h 57 min
